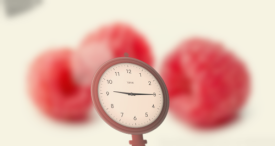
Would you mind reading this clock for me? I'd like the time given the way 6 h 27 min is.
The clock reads 9 h 15 min
